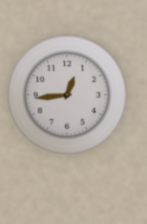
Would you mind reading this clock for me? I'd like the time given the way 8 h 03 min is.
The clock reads 12 h 44 min
